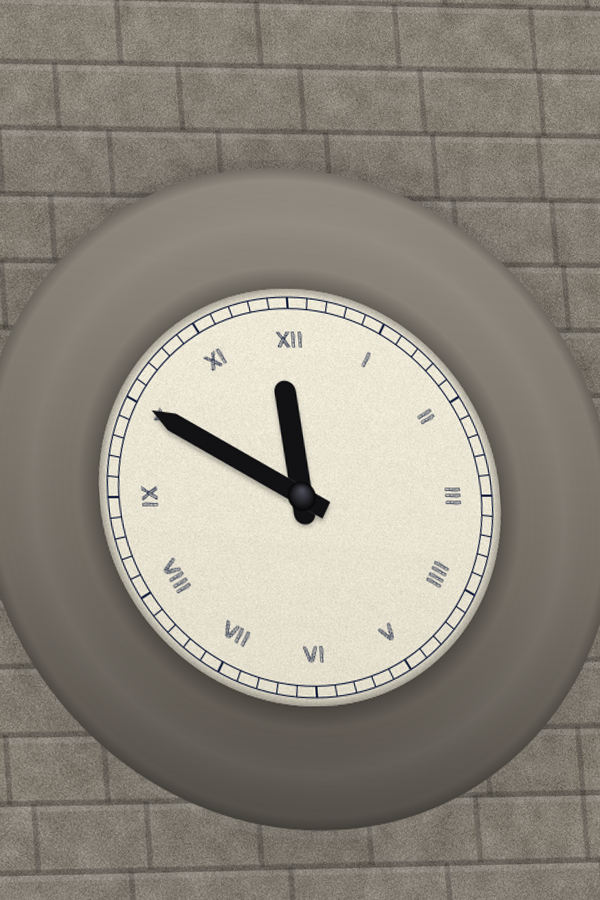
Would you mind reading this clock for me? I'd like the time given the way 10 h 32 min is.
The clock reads 11 h 50 min
